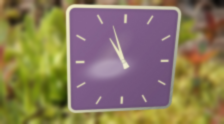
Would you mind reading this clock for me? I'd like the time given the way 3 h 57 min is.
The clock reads 10 h 57 min
